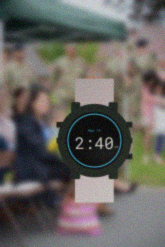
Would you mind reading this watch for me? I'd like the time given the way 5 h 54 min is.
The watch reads 2 h 40 min
